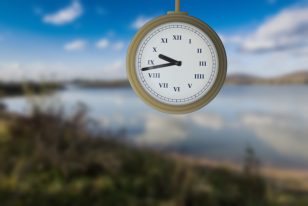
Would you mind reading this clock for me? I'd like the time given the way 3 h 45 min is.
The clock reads 9 h 43 min
